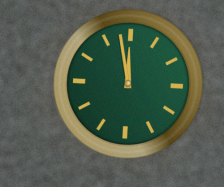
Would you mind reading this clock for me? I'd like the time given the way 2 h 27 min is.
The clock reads 11 h 58 min
